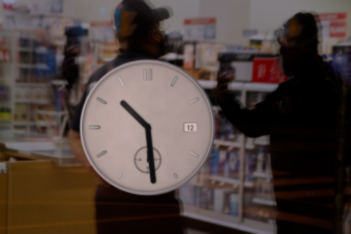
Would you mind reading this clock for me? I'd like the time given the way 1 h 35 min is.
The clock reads 10 h 29 min
